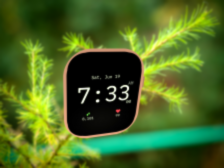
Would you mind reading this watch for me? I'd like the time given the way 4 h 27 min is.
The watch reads 7 h 33 min
